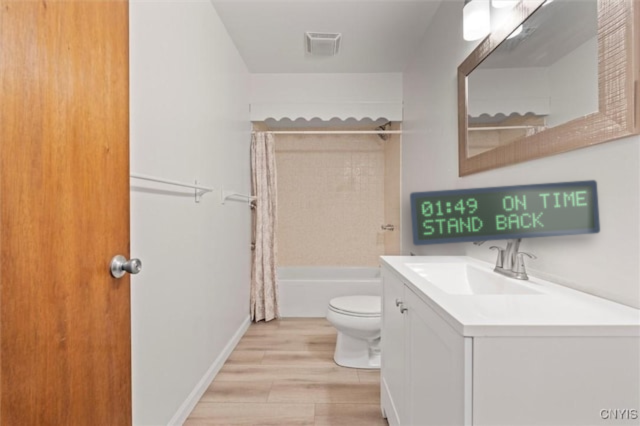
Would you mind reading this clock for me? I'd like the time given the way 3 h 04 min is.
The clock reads 1 h 49 min
